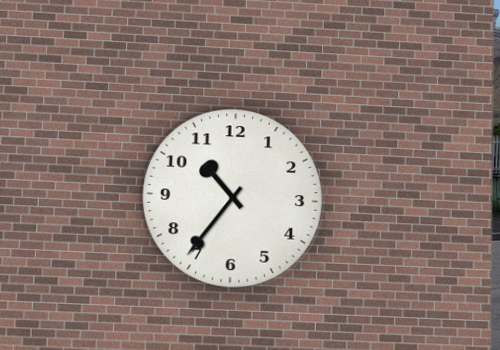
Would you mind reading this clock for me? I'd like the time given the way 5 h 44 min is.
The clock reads 10 h 36 min
